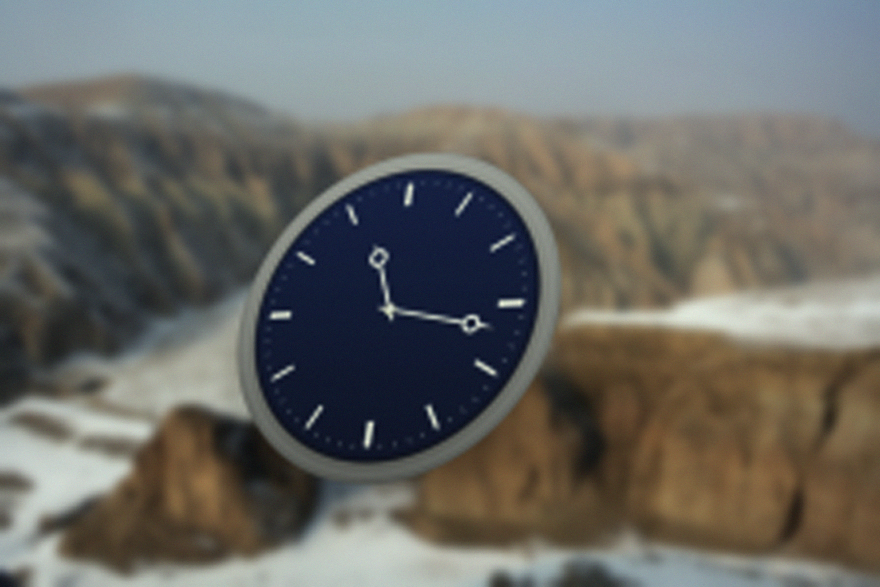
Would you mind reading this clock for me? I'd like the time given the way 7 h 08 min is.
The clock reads 11 h 17 min
